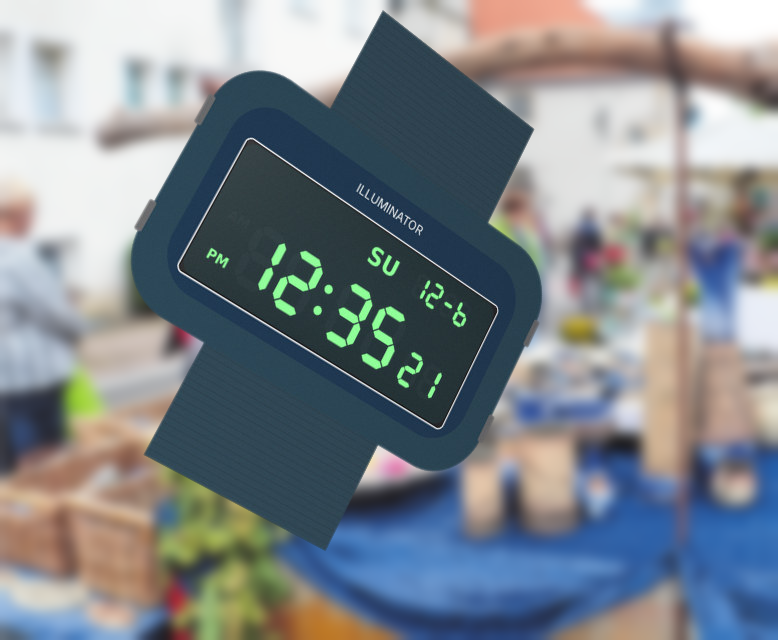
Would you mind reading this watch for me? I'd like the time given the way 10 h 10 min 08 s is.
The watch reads 12 h 35 min 21 s
